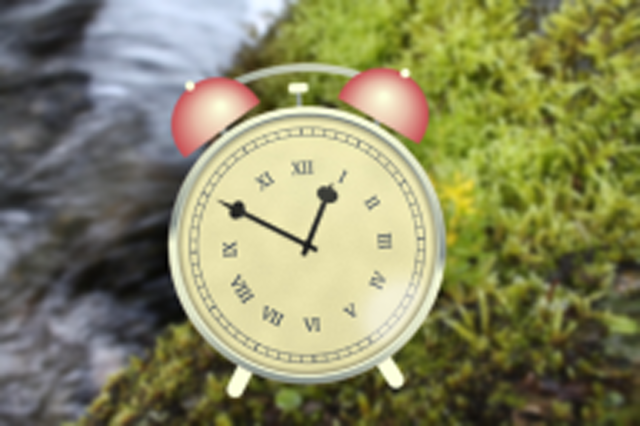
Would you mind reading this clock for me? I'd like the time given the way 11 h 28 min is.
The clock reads 12 h 50 min
